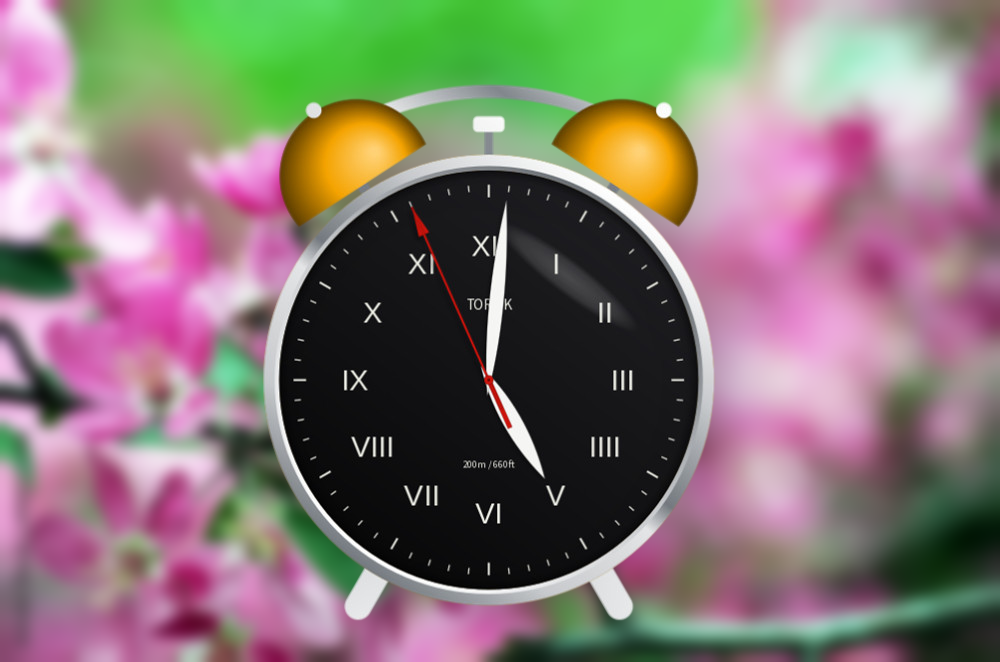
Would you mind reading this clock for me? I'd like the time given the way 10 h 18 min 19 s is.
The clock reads 5 h 00 min 56 s
